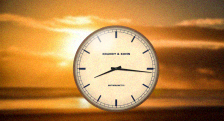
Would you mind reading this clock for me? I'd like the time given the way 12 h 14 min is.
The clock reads 8 h 16 min
